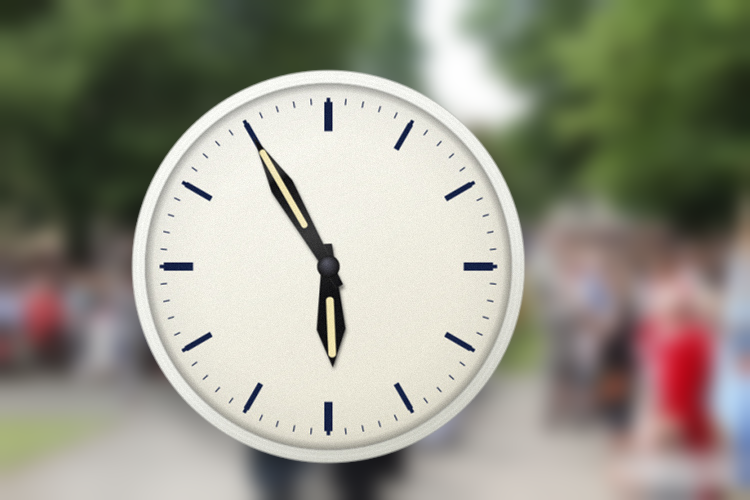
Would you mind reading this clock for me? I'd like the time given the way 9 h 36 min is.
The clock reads 5 h 55 min
